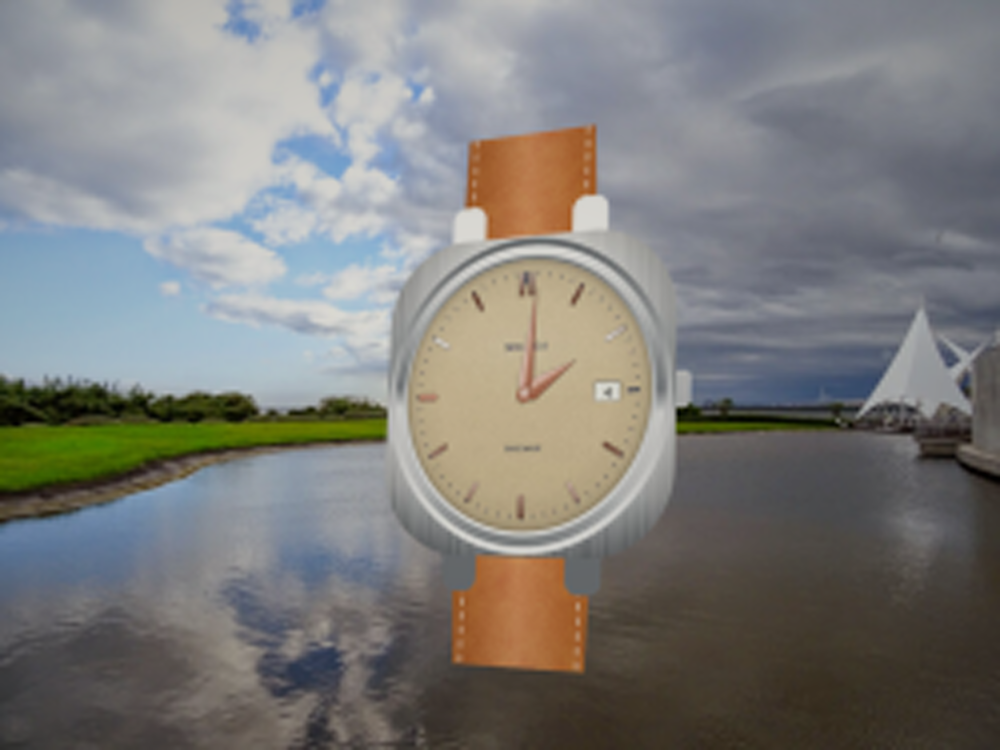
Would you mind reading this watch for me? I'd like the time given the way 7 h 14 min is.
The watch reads 2 h 01 min
